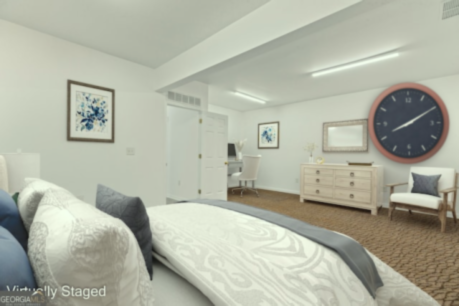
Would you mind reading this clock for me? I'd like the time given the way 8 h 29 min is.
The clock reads 8 h 10 min
